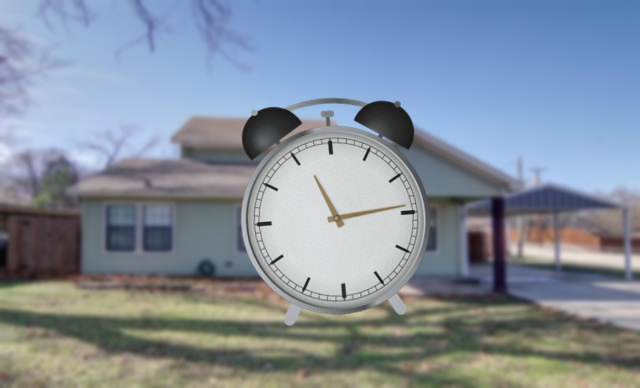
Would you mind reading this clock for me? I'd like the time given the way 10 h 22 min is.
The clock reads 11 h 14 min
